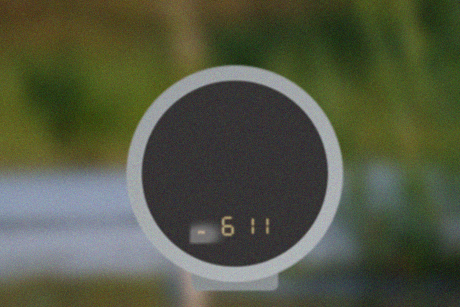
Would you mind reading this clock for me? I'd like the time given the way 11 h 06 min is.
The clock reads 6 h 11 min
